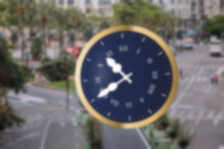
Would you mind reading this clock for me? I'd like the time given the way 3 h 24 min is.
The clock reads 10 h 40 min
